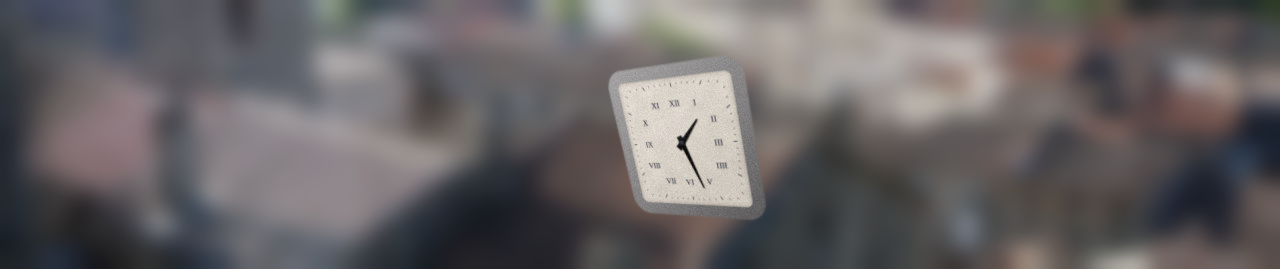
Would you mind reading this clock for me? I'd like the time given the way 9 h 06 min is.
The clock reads 1 h 27 min
